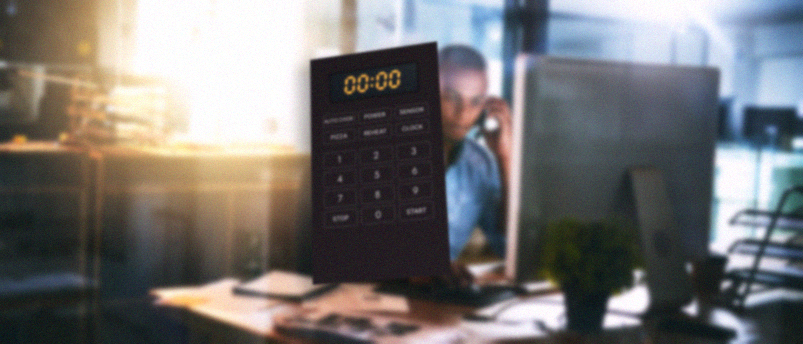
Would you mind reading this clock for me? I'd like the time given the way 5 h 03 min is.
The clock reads 0 h 00 min
